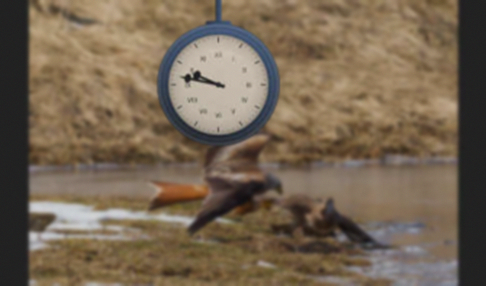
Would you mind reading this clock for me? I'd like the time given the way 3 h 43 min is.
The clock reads 9 h 47 min
